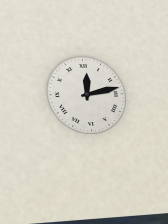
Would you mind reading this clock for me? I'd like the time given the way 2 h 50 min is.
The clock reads 12 h 13 min
